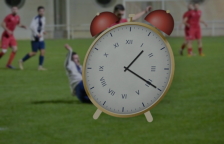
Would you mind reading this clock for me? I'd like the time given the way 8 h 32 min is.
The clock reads 1 h 20 min
